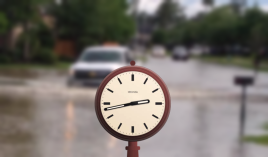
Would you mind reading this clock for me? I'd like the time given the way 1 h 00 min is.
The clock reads 2 h 43 min
